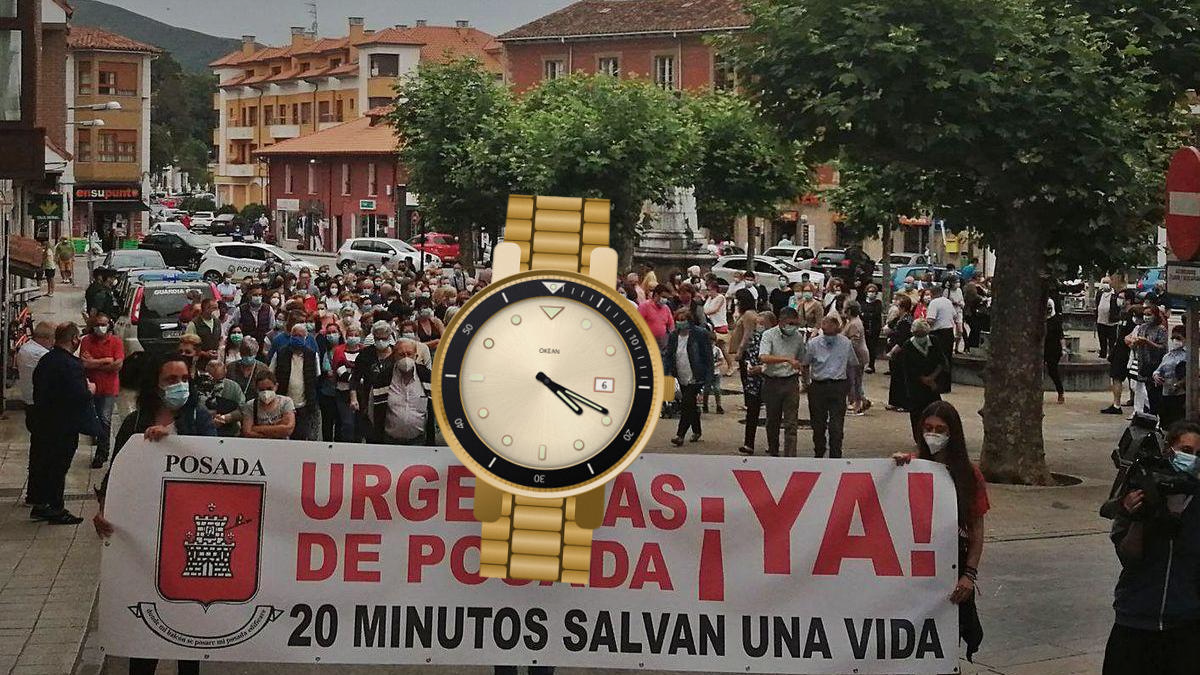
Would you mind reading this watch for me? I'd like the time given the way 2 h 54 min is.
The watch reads 4 h 19 min
